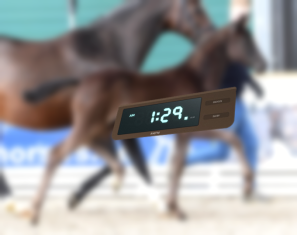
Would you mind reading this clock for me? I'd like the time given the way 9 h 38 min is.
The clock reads 1 h 29 min
